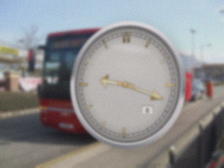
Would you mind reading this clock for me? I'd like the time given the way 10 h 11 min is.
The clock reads 9 h 18 min
